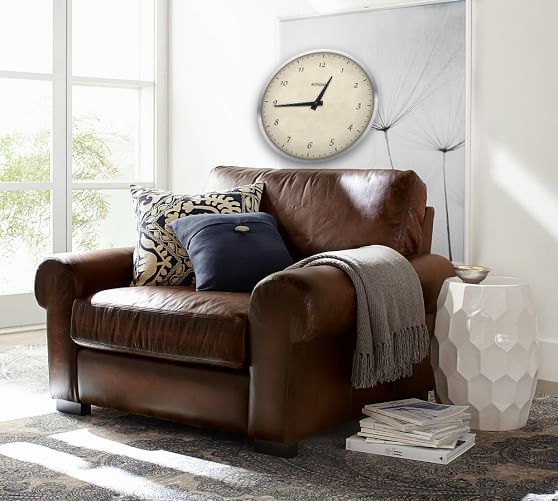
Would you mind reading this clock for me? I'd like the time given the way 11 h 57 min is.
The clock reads 12 h 44 min
